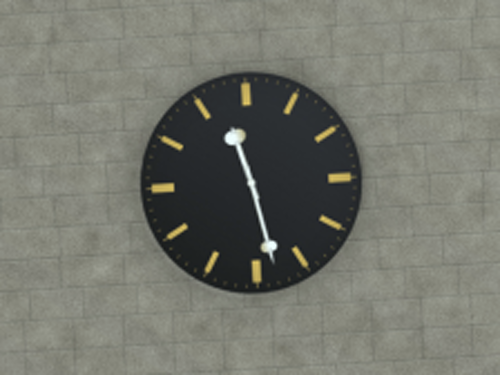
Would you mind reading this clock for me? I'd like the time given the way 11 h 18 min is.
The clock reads 11 h 28 min
